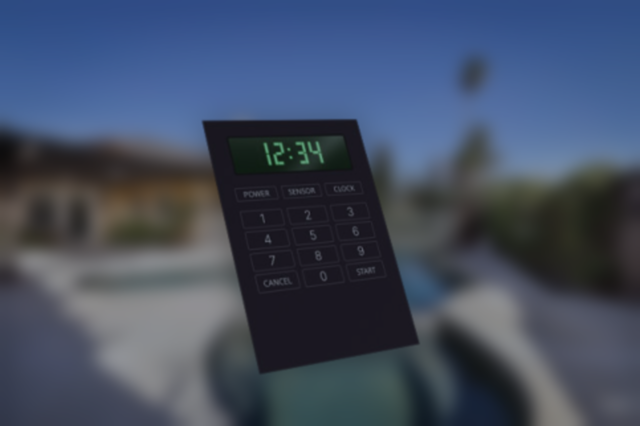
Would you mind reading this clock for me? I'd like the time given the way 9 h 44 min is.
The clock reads 12 h 34 min
